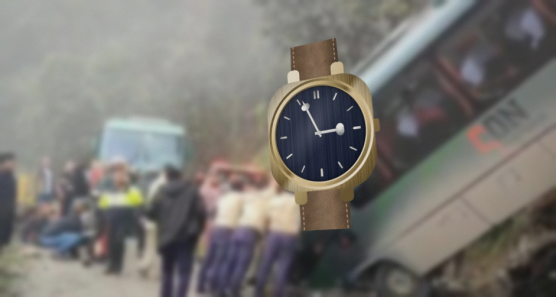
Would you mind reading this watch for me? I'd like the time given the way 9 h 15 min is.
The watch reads 2 h 56 min
